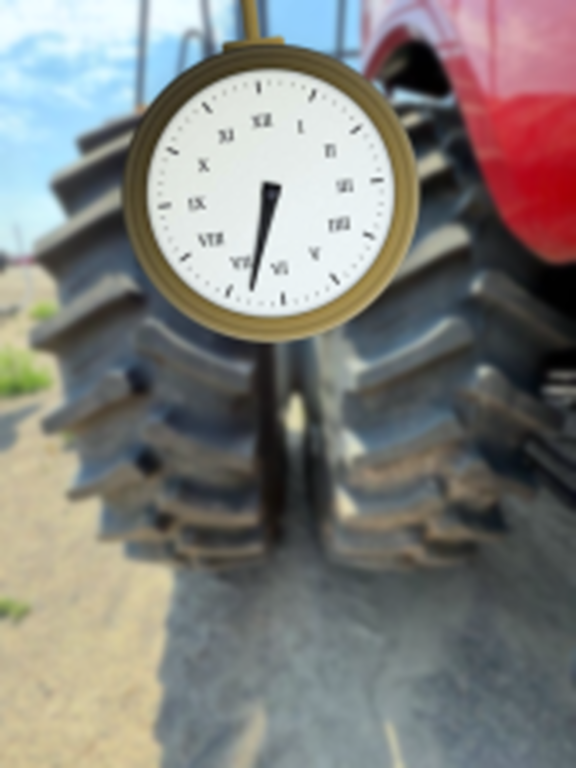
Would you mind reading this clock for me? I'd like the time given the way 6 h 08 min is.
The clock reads 6 h 33 min
